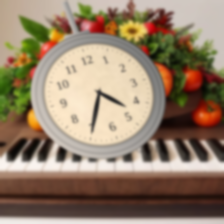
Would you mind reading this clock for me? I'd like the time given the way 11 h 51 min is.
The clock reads 4 h 35 min
